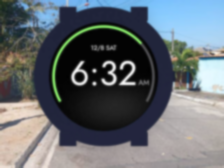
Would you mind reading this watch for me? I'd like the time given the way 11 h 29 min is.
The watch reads 6 h 32 min
